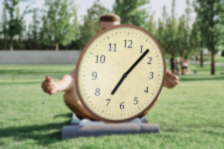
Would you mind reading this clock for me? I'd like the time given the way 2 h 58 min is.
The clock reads 7 h 07 min
